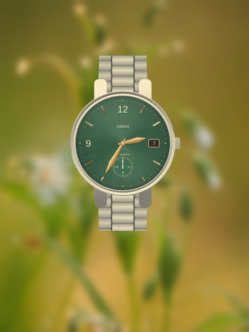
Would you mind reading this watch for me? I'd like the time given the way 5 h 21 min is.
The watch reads 2 h 35 min
